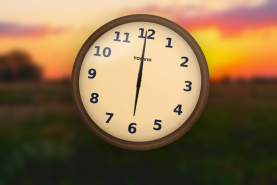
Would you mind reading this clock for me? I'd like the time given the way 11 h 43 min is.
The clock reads 6 h 00 min
